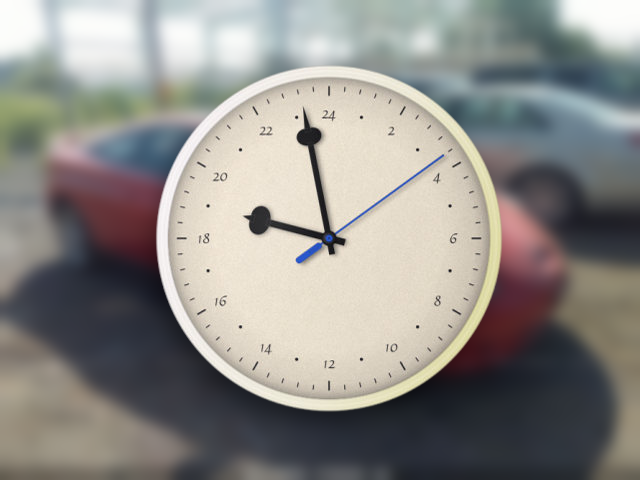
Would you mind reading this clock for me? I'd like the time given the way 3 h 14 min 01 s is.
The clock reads 18 h 58 min 09 s
